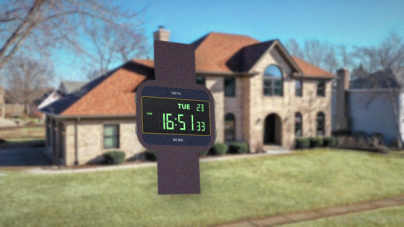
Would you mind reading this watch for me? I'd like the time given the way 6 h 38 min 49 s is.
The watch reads 16 h 51 min 33 s
